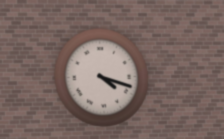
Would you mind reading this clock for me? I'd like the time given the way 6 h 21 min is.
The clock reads 4 h 18 min
